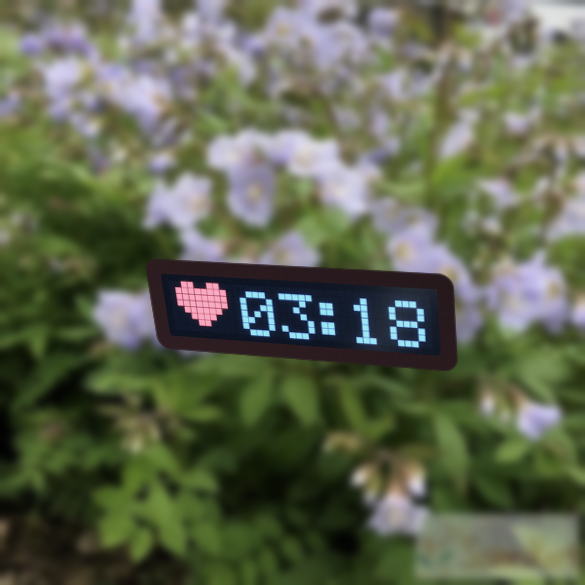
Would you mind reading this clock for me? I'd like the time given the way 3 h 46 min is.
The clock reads 3 h 18 min
